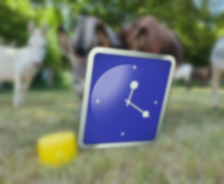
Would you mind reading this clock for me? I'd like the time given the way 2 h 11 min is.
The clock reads 12 h 20 min
